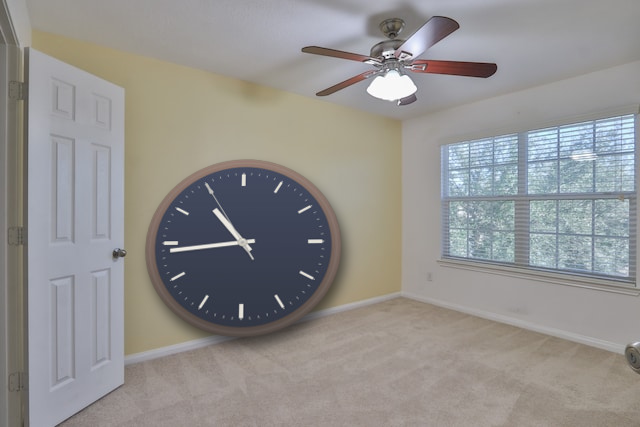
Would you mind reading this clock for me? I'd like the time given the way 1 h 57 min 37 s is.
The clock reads 10 h 43 min 55 s
